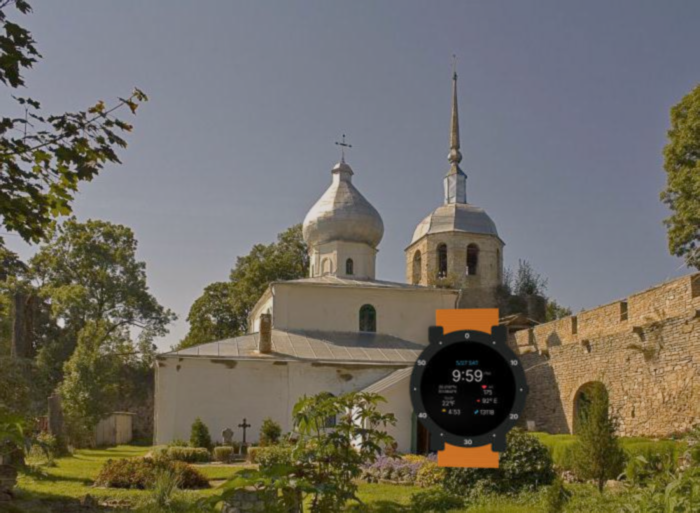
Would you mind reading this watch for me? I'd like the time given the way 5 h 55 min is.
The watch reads 9 h 59 min
